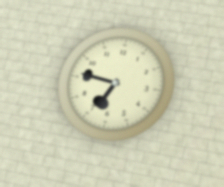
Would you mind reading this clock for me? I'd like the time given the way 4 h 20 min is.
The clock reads 6 h 46 min
